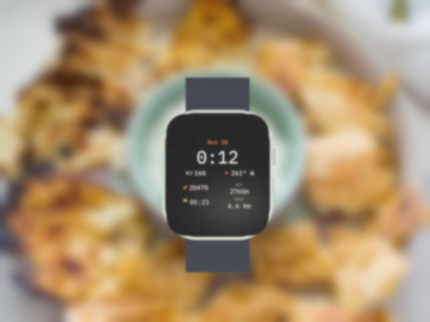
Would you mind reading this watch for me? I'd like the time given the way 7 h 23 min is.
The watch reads 0 h 12 min
